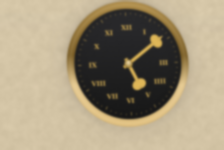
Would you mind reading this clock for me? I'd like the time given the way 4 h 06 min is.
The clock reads 5 h 09 min
